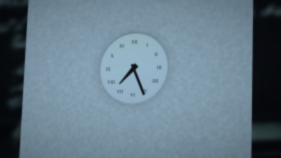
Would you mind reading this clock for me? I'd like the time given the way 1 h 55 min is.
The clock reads 7 h 26 min
